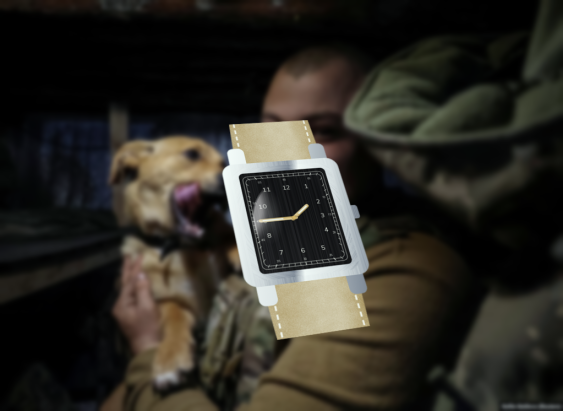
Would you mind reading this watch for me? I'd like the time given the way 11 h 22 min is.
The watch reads 1 h 45 min
